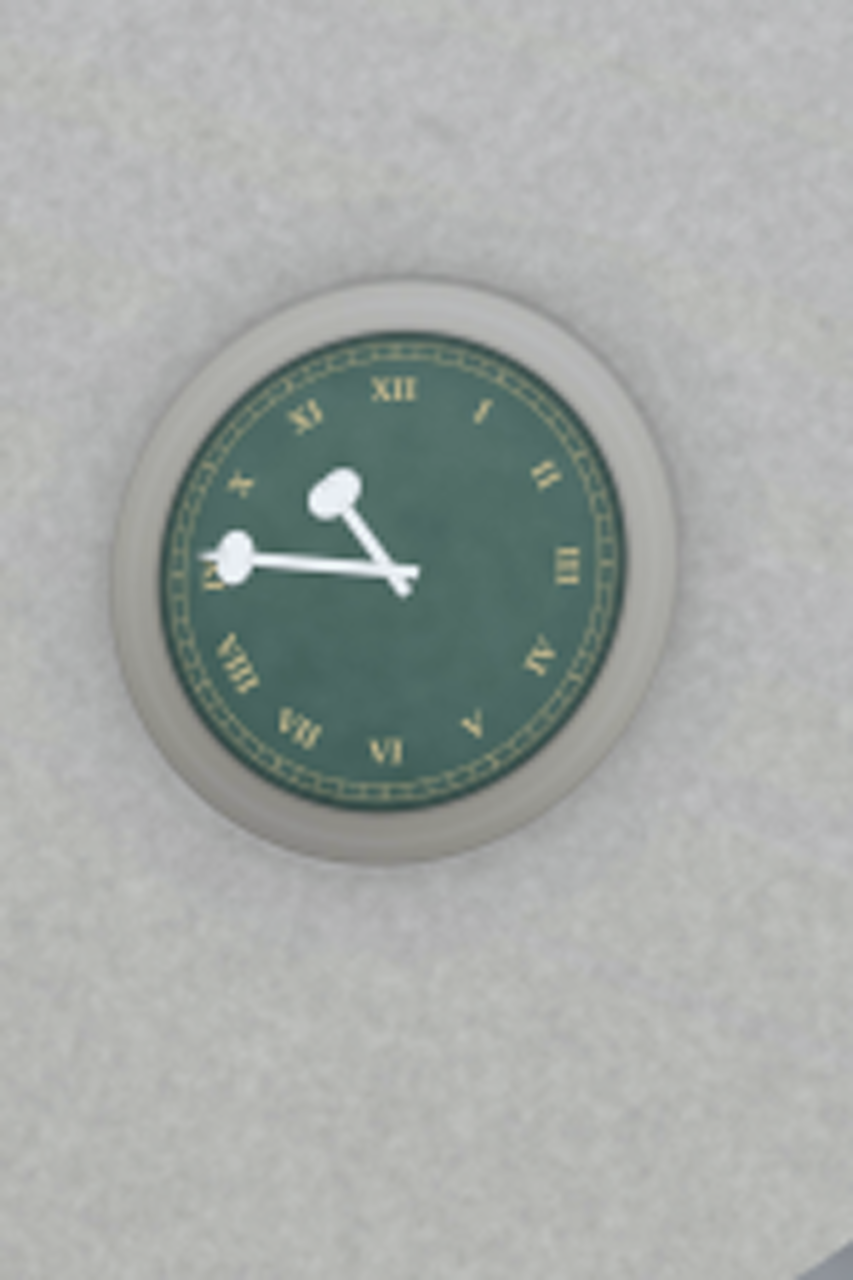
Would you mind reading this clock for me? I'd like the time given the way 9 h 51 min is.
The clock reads 10 h 46 min
